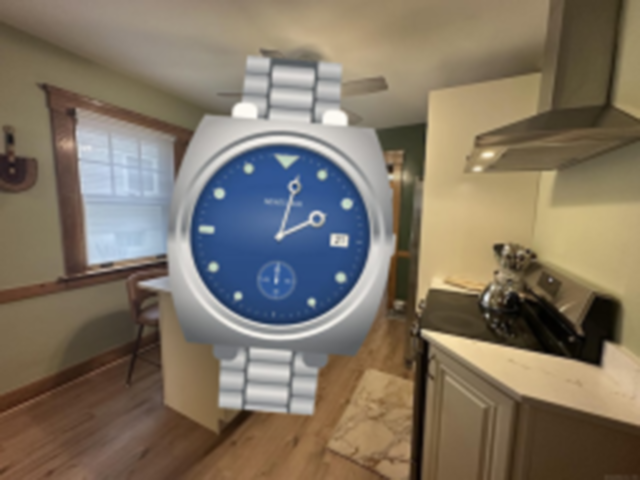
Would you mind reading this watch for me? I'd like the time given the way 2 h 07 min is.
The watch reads 2 h 02 min
